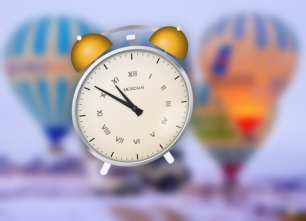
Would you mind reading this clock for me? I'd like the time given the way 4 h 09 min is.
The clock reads 10 h 51 min
